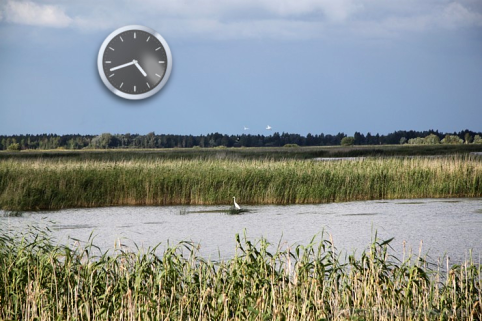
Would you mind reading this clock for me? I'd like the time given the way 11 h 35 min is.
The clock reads 4 h 42 min
